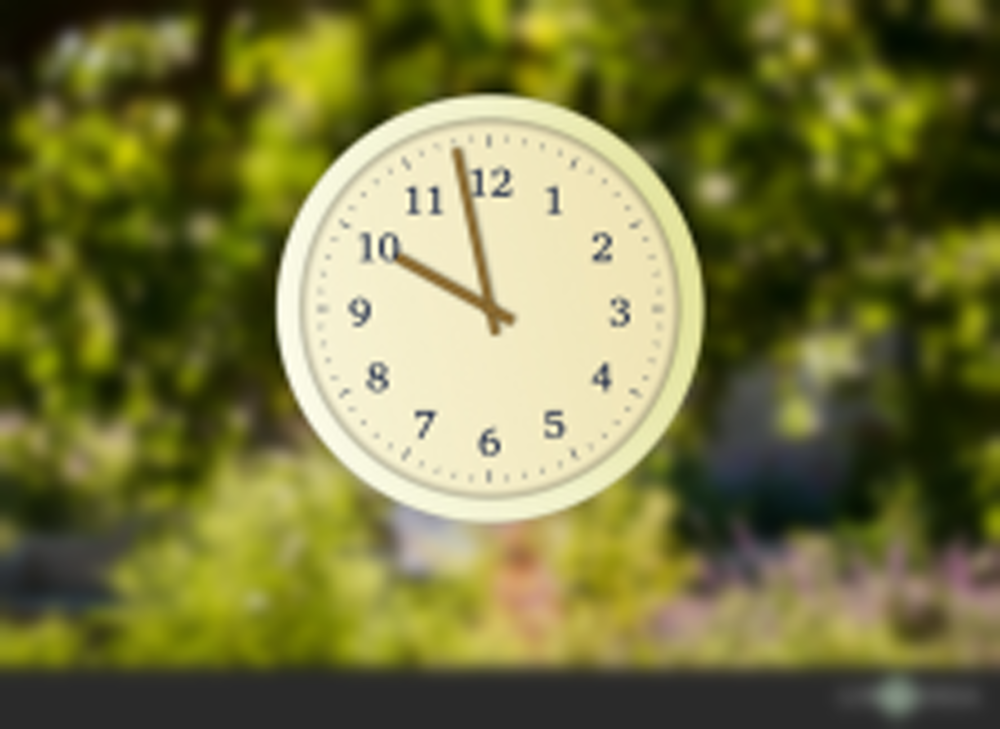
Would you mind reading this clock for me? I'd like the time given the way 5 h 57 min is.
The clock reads 9 h 58 min
